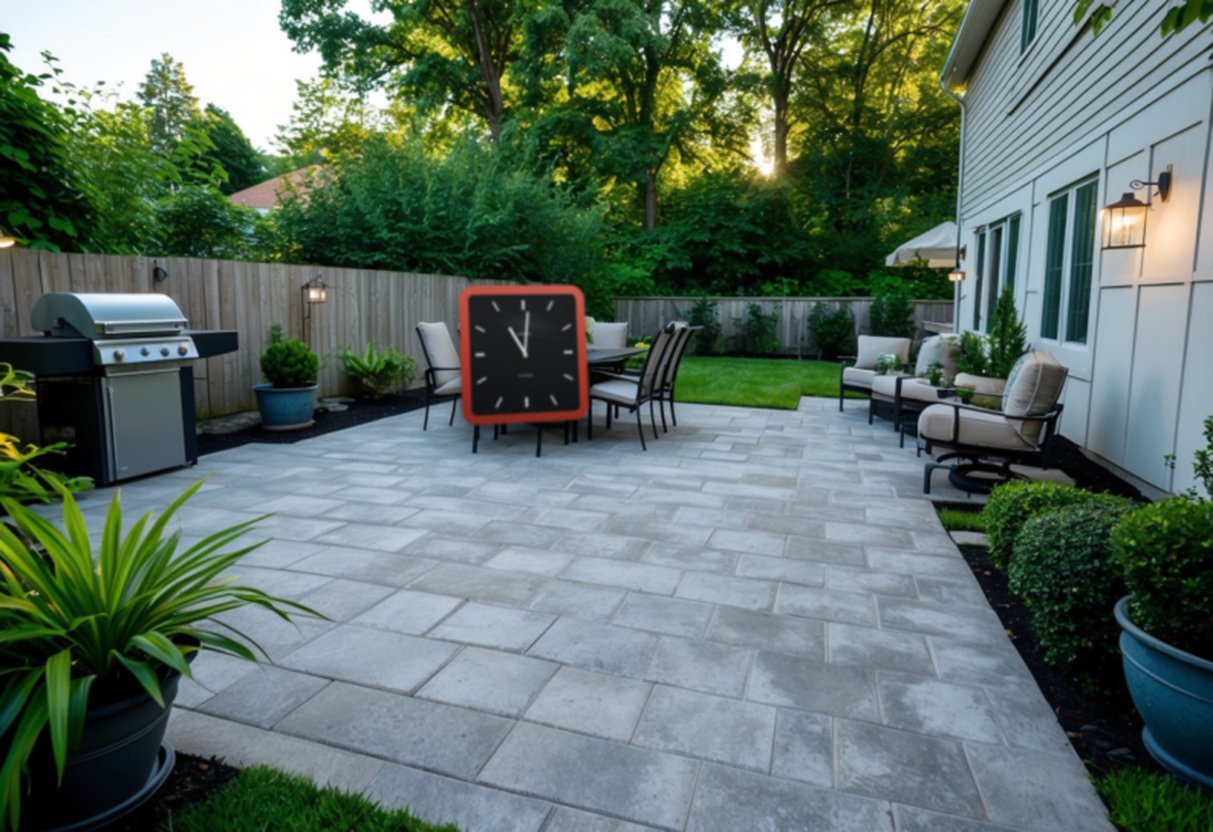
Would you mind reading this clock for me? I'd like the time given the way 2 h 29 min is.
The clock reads 11 h 01 min
